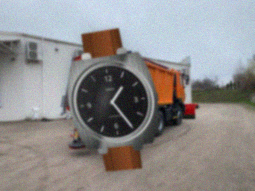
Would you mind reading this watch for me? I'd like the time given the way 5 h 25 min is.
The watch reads 1 h 25 min
